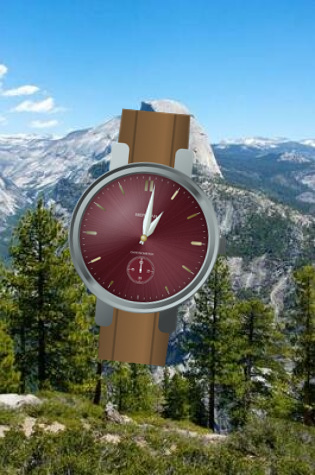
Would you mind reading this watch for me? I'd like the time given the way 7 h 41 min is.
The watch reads 1 h 01 min
